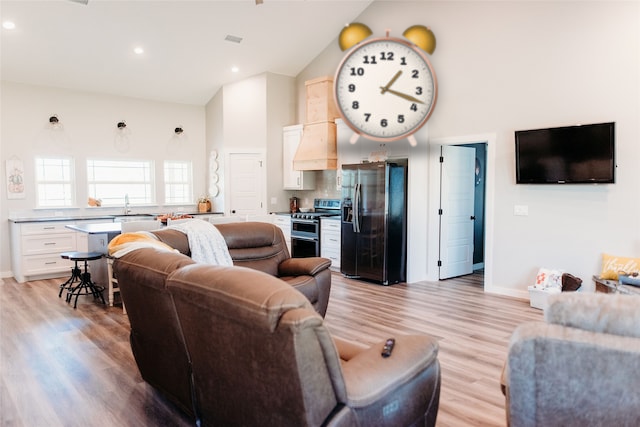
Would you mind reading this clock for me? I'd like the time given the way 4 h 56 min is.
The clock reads 1 h 18 min
